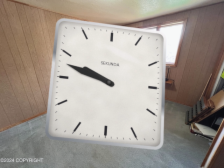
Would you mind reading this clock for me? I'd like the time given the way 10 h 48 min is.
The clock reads 9 h 48 min
